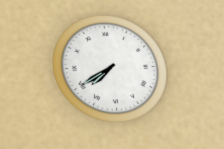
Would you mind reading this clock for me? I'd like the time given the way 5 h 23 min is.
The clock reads 7 h 40 min
